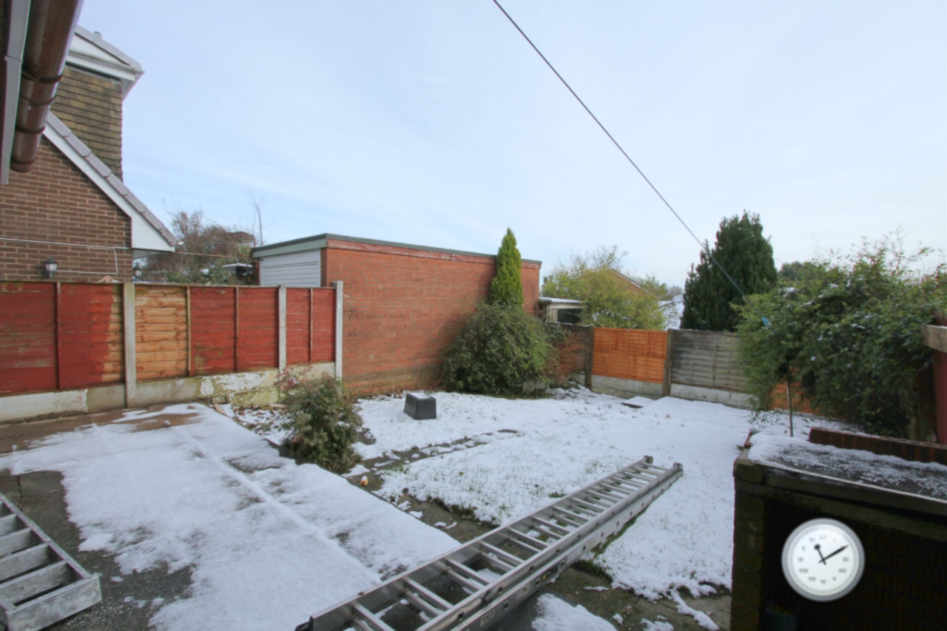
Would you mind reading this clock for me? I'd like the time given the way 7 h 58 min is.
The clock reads 11 h 10 min
